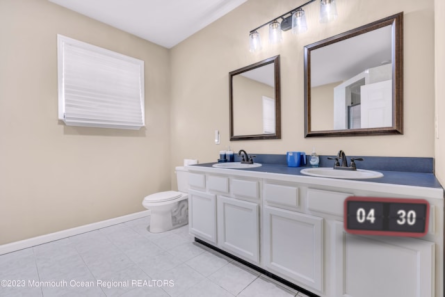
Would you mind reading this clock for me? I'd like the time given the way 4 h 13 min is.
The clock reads 4 h 30 min
